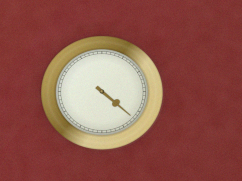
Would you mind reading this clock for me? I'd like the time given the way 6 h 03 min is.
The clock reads 4 h 22 min
